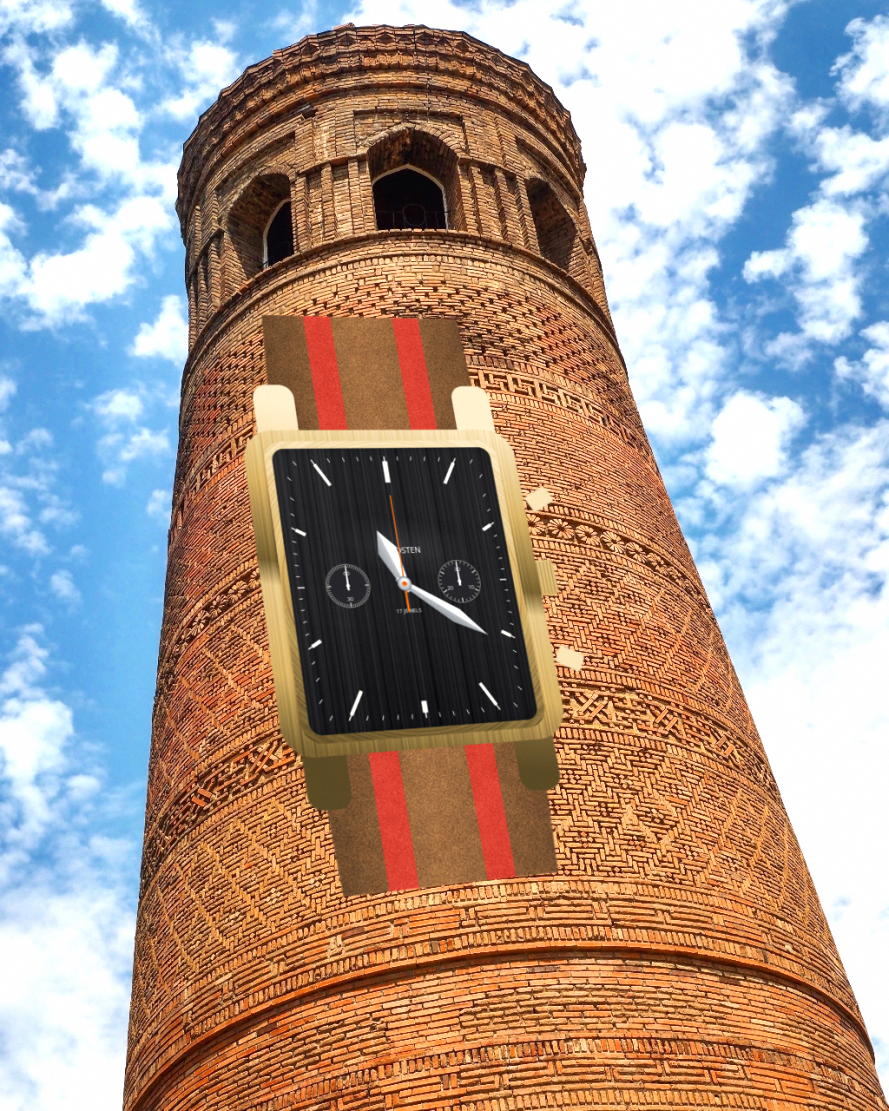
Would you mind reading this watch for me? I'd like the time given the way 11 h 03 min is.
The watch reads 11 h 21 min
